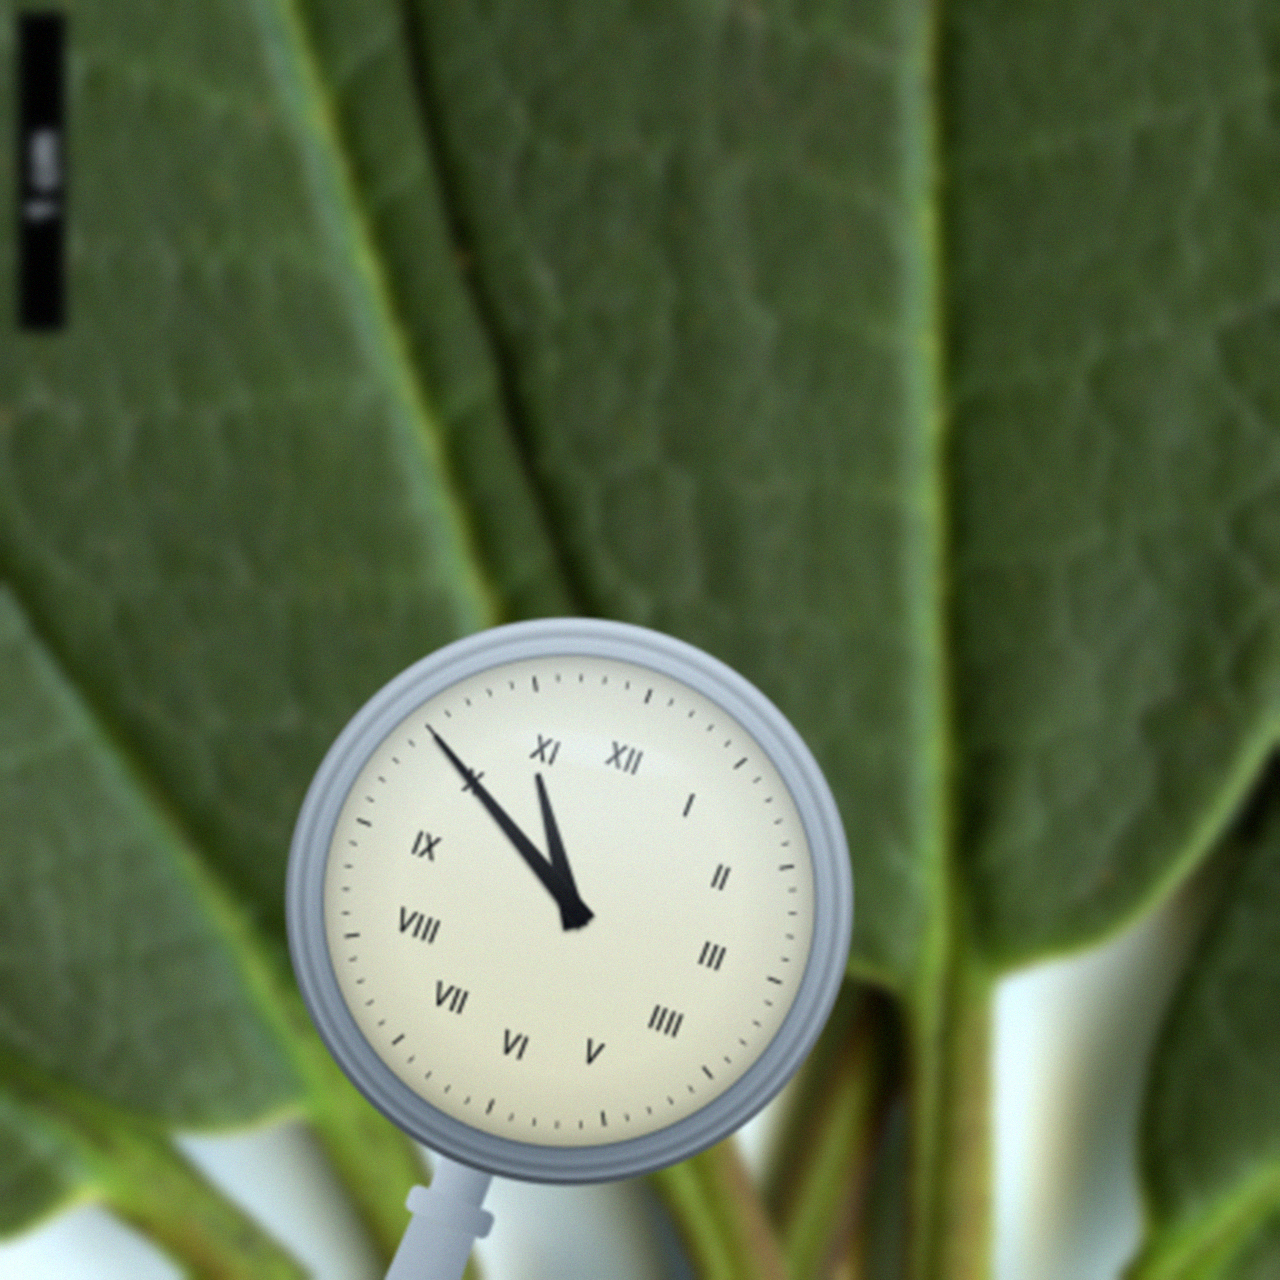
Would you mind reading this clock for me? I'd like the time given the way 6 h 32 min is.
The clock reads 10 h 50 min
